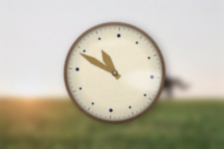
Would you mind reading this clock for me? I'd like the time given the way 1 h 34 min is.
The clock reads 10 h 49 min
